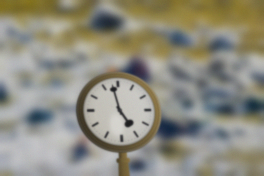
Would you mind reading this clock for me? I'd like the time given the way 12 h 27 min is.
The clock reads 4 h 58 min
